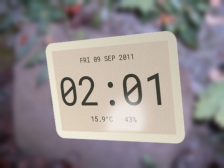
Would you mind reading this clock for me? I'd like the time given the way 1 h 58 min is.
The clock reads 2 h 01 min
